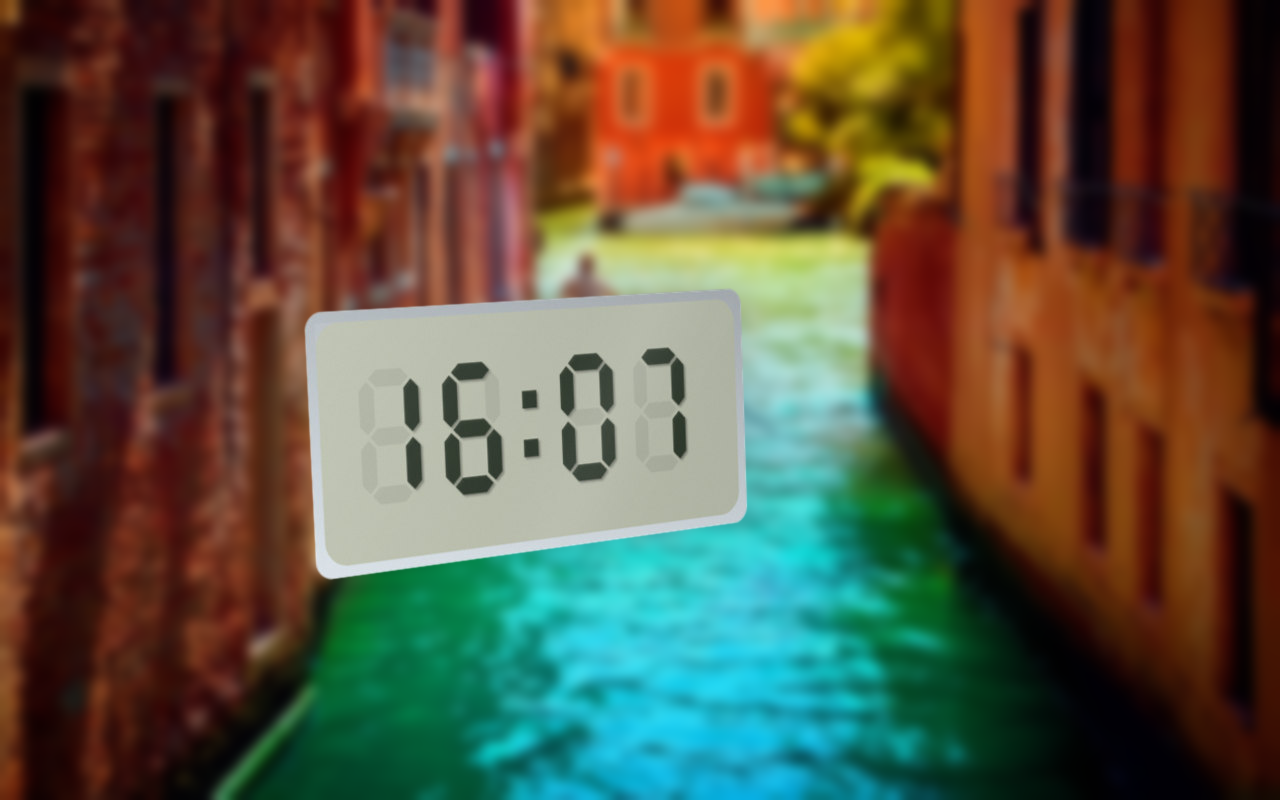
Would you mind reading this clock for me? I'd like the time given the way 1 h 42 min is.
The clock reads 16 h 07 min
